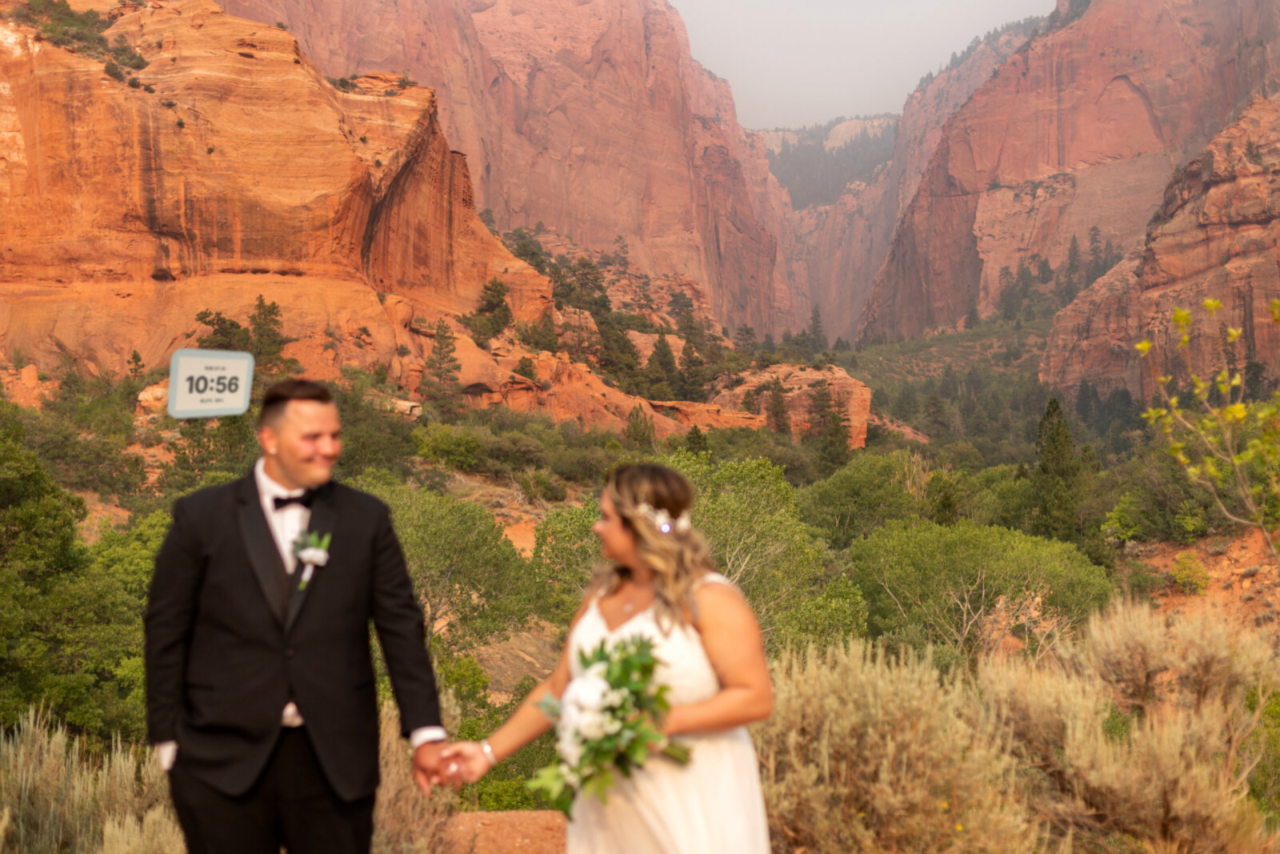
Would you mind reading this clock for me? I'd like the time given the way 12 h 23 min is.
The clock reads 10 h 56 min
